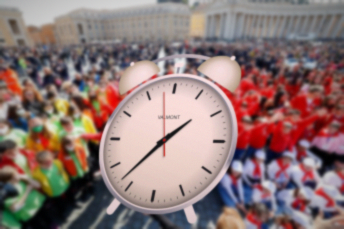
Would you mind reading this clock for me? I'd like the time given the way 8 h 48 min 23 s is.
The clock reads 1 h 36 min 58 s
